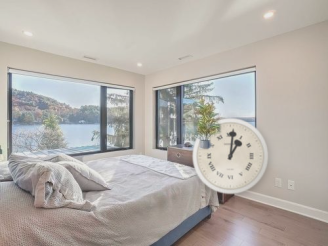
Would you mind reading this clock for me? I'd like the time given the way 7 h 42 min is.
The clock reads 1 h 01 min
